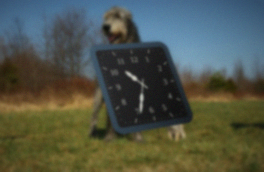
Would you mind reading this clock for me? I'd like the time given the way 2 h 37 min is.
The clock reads 10 h 34 min
